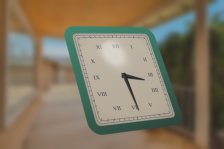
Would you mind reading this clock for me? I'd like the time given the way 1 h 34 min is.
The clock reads 3 h 29 min
